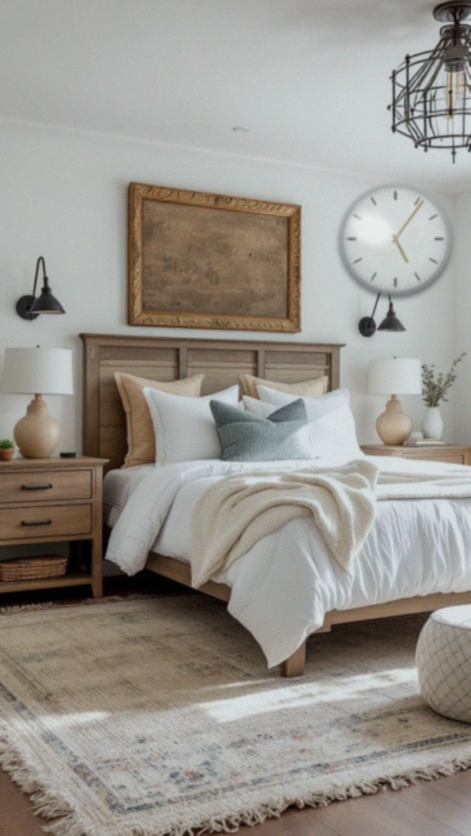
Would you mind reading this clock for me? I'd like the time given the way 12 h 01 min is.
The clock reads 5 h 06 min
